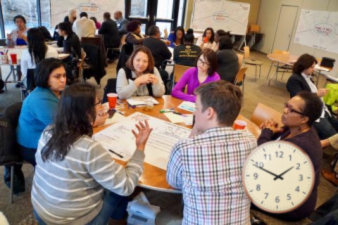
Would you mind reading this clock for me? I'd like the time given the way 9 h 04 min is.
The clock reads 1 h 49 min
